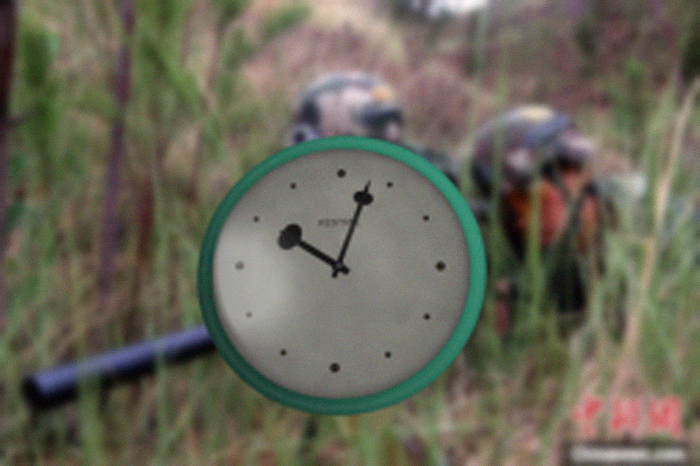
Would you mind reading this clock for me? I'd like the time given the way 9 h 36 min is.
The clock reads 10 h 03 min
